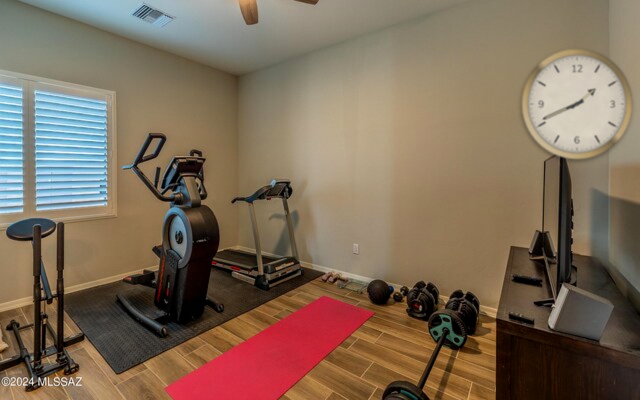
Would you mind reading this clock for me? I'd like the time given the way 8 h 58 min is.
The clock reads 1 h 41 min
